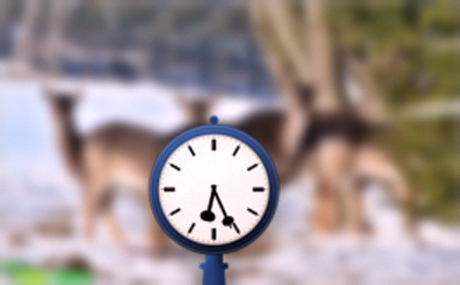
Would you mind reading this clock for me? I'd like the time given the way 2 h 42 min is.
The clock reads 6 h 26 min
